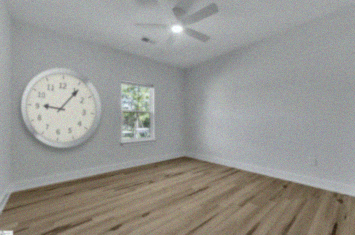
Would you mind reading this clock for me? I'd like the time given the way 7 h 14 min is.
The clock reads 9 h 06 min
